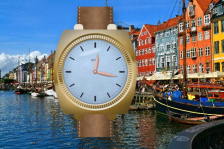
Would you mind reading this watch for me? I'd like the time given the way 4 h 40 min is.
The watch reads 12 h 17 min
